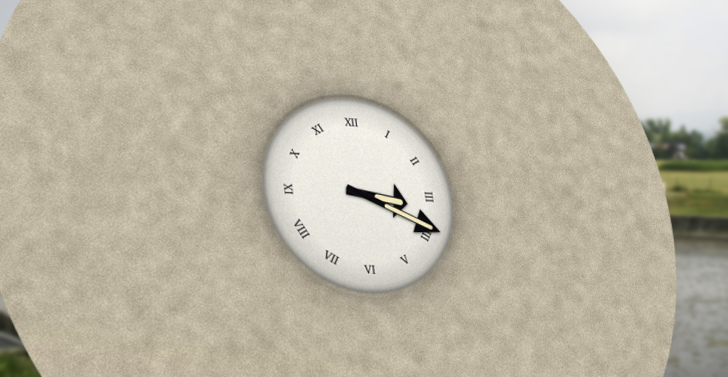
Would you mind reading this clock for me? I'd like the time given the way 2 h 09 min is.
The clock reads 3 h 19 min
